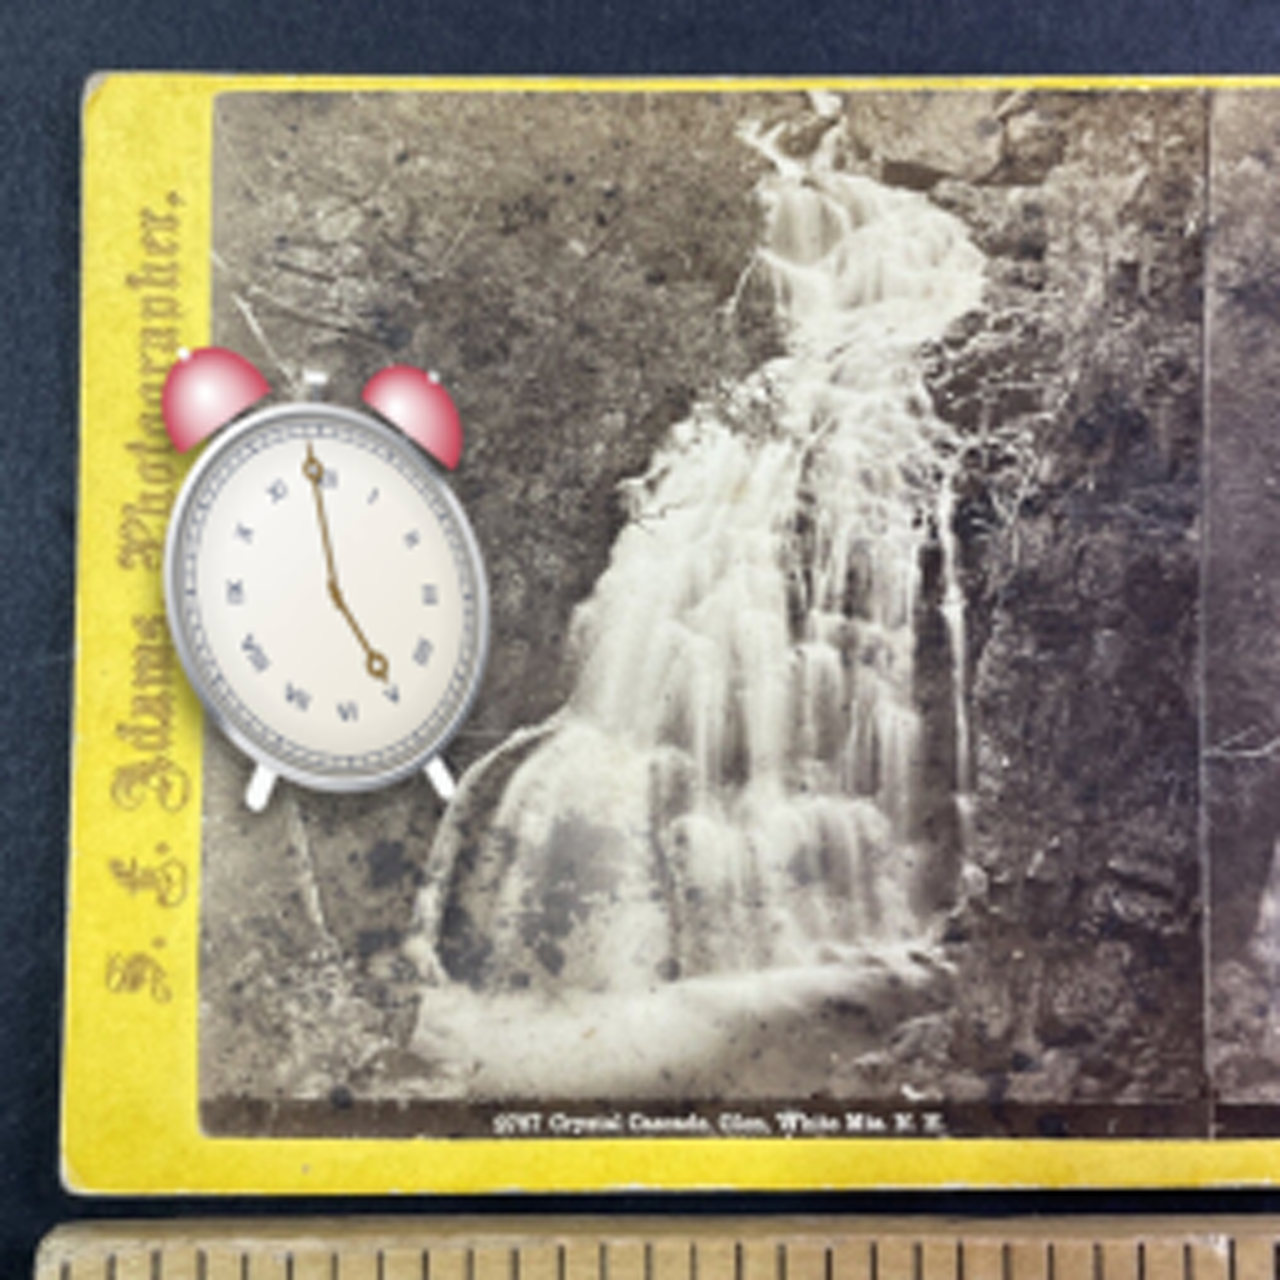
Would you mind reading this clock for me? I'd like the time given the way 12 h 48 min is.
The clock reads 4 h 59 min
